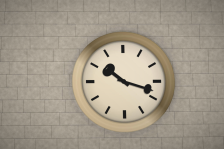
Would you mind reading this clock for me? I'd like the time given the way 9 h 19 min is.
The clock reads 10 h 18 min
